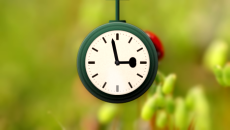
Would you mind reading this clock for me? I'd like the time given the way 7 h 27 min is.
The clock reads 2 h 58 min
